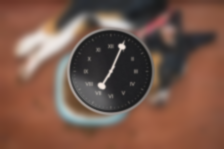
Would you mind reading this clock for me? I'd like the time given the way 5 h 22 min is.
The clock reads 7 h 04 min
